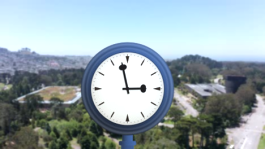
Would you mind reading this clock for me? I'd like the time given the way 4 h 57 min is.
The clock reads 2 h 58 min
